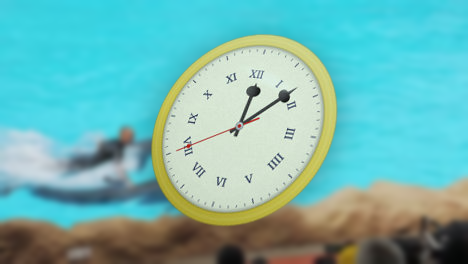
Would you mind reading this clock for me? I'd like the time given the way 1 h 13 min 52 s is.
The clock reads 12 h 07 min 40 s
